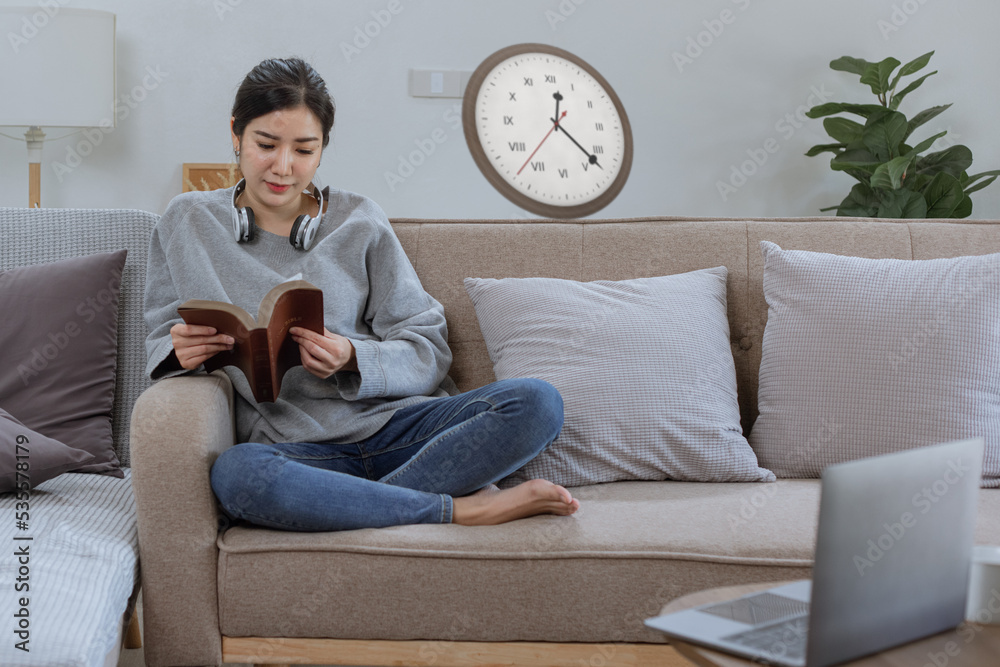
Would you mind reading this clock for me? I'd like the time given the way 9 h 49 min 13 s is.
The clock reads 12 h 22 min 37 s
